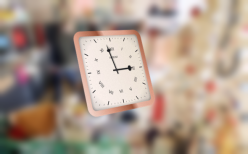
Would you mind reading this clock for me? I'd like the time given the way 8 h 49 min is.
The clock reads 2 h 58 min
